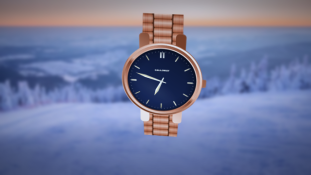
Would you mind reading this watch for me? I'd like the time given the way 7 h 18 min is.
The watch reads 6 h 48 min
